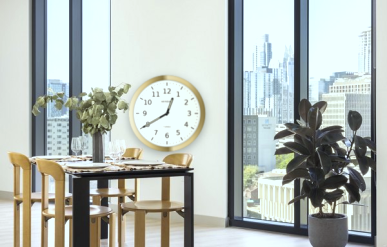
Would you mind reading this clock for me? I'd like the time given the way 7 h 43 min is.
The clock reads 12 h 40 min
